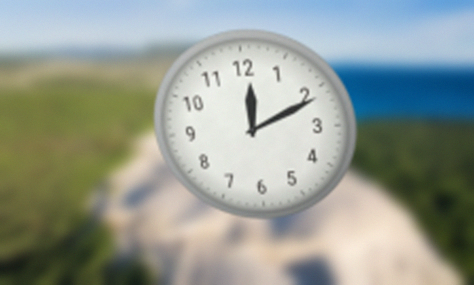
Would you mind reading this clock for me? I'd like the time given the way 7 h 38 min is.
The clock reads 12 h 11 min
